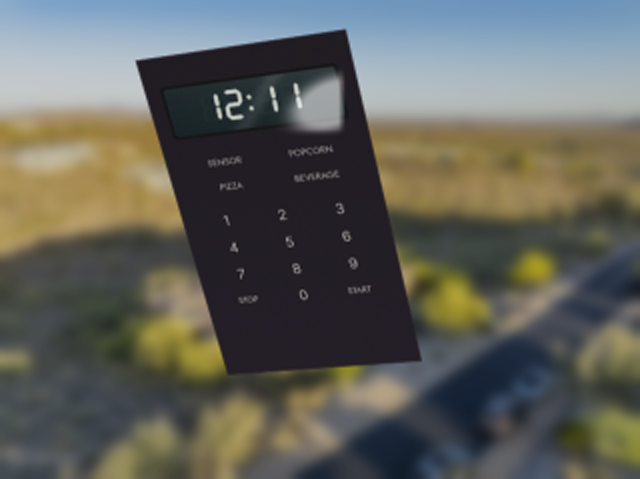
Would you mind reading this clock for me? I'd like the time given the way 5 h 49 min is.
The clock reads 12 h 11 min
